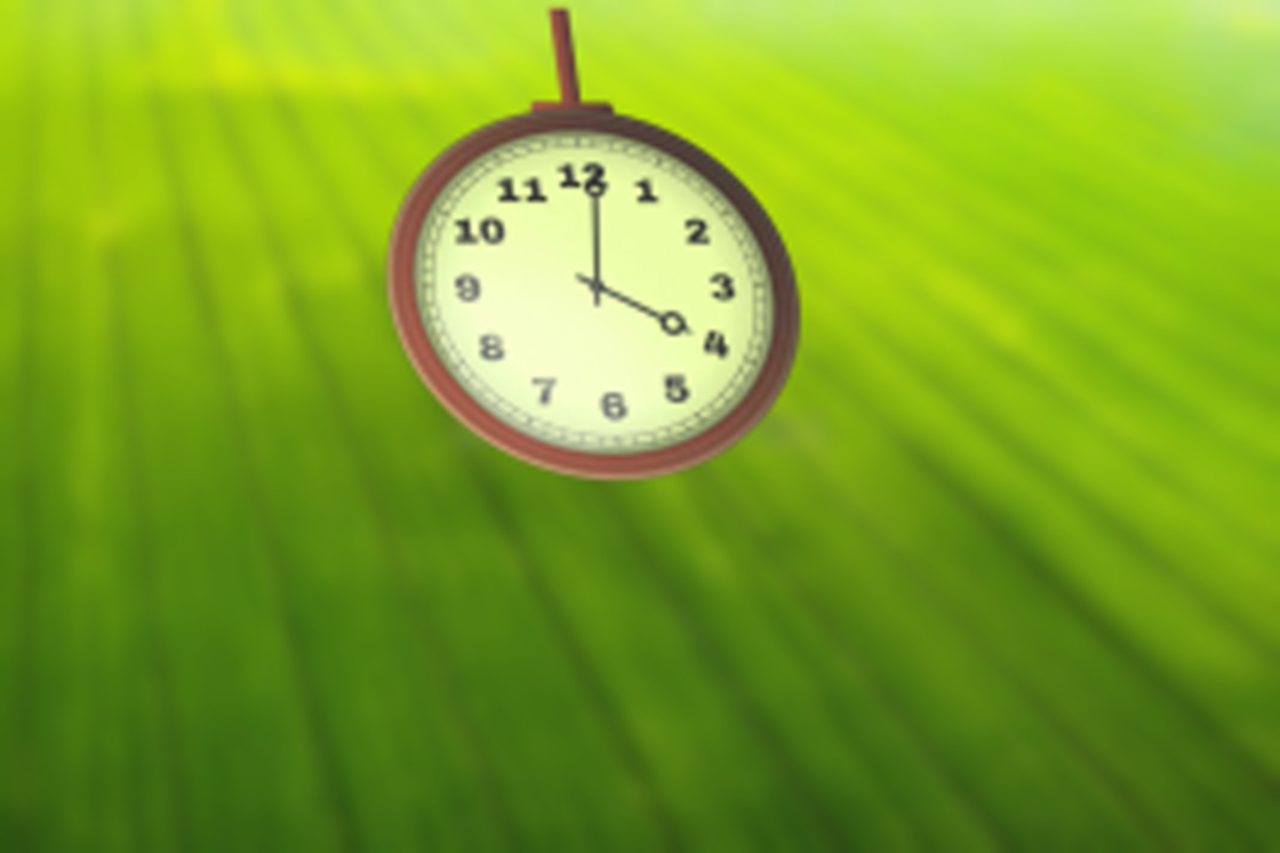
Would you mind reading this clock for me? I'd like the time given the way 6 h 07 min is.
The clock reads 4 h 01 min
